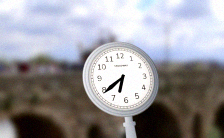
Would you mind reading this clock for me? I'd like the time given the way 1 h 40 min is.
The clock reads 6 h 39 min
